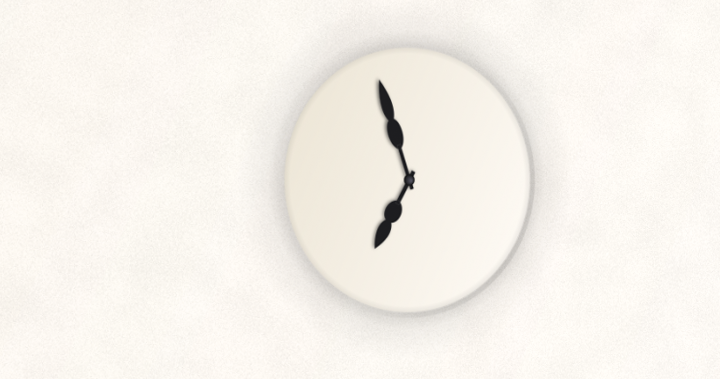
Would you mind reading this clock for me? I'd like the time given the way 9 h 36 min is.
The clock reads 6 h 57 min
